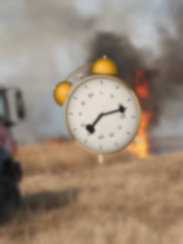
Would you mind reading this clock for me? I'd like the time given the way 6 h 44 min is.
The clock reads 8 h 17 min
